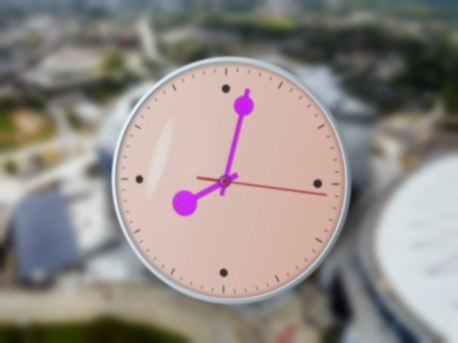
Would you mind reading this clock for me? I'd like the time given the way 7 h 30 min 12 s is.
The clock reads 8 h 02 min 16 s
